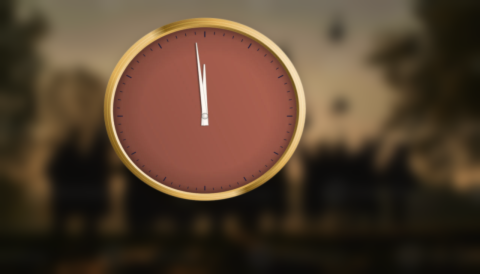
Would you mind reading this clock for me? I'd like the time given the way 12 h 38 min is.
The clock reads 11 h 59 min
